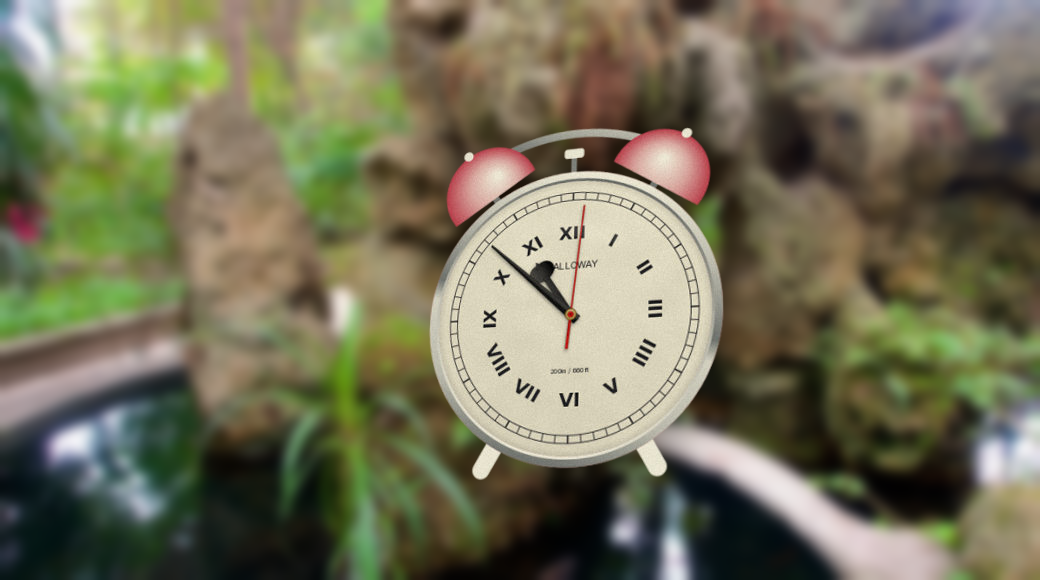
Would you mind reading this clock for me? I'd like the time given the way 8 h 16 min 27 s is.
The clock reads 10 h 52 min 01 s
